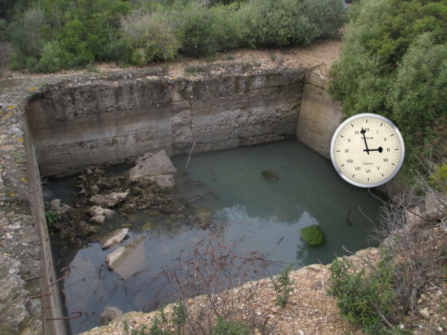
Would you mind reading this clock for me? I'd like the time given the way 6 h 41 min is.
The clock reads 2 h 58 min
